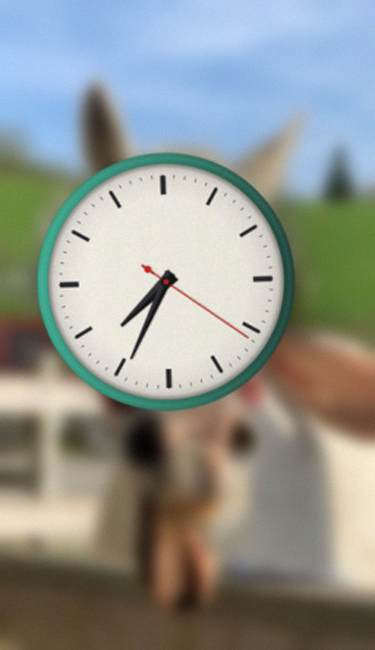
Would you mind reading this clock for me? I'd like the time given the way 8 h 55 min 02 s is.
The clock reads 7 h 34 min 21 s
